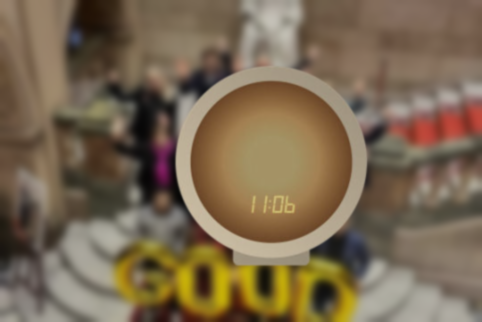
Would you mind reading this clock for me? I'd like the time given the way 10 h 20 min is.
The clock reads 11 h 06 min
